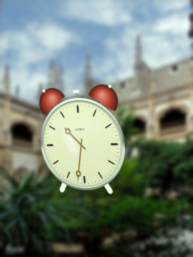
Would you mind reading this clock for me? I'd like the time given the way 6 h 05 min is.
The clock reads 10 h 32 min
